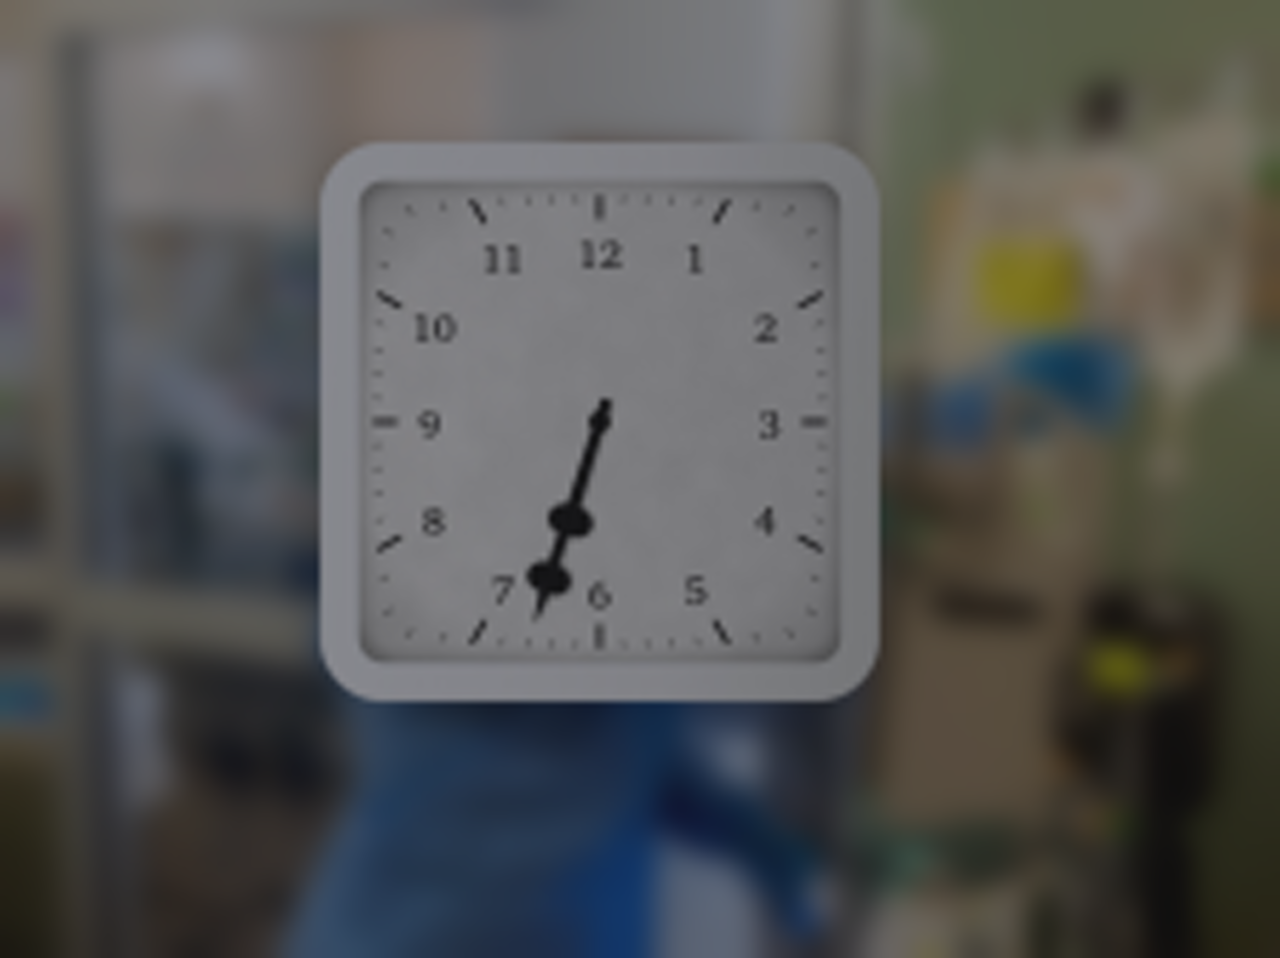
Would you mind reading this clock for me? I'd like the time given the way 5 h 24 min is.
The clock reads 6 h 33 min
